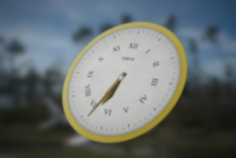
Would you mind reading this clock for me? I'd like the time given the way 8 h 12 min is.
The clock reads 6 h 34 min
